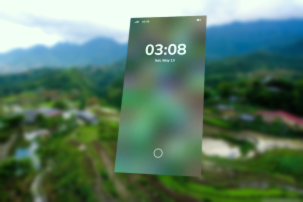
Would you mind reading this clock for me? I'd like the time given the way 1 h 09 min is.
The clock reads 3 h 08 min
